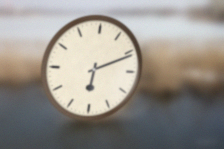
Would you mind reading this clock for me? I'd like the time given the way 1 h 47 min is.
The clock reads 6 h 11 min
